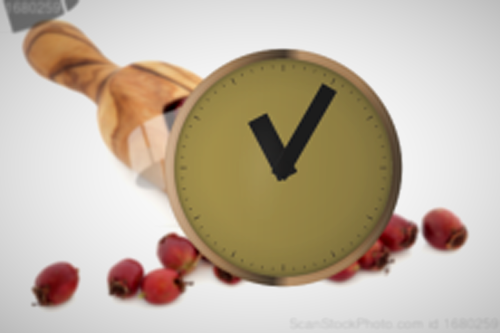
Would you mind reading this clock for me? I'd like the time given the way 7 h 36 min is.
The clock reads 11 h 05 min
